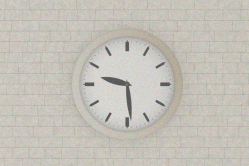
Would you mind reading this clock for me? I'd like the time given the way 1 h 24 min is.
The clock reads 9 h 29 min
